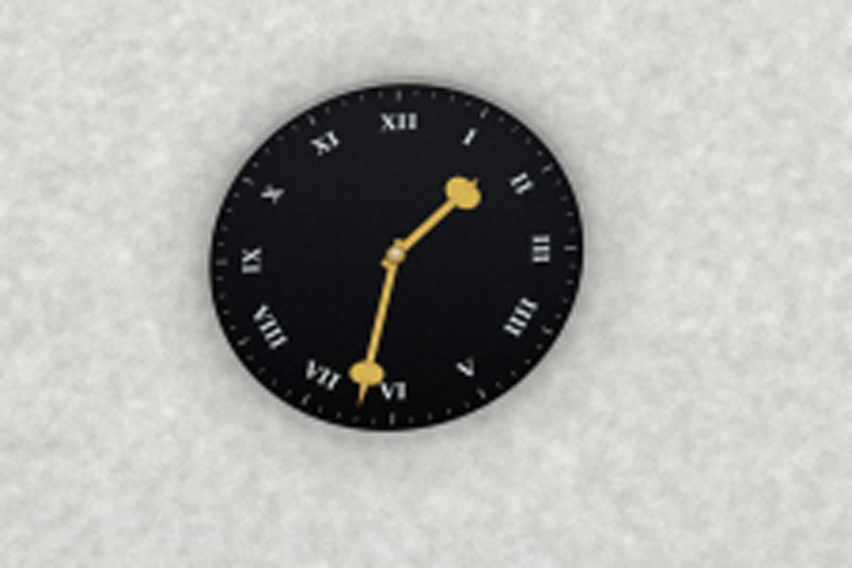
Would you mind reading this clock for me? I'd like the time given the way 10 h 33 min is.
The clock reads 1 h 32 min
